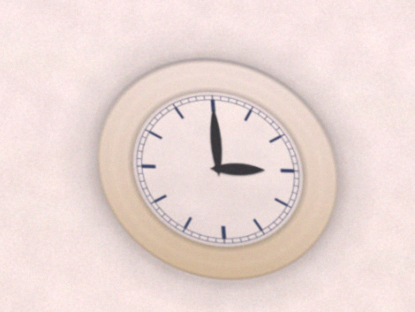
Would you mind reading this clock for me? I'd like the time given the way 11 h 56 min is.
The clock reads 3 h 00 min
